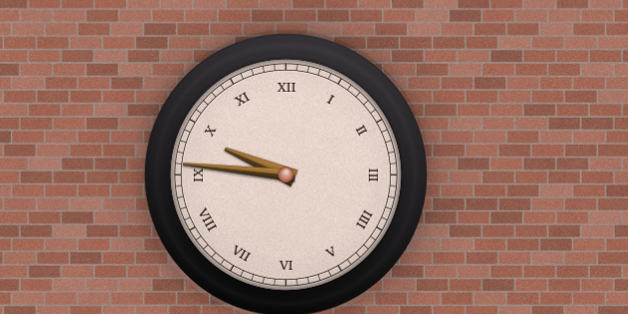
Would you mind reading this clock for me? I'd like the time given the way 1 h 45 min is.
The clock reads 9 h 46 min
